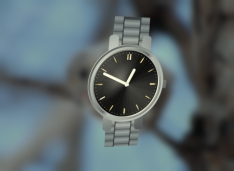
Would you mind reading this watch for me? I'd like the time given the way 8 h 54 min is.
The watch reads 12 h 49 min
